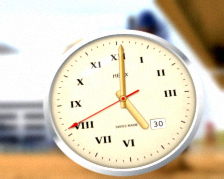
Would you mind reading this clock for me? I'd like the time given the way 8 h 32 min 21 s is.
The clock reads 5 h 00 min 41 s
